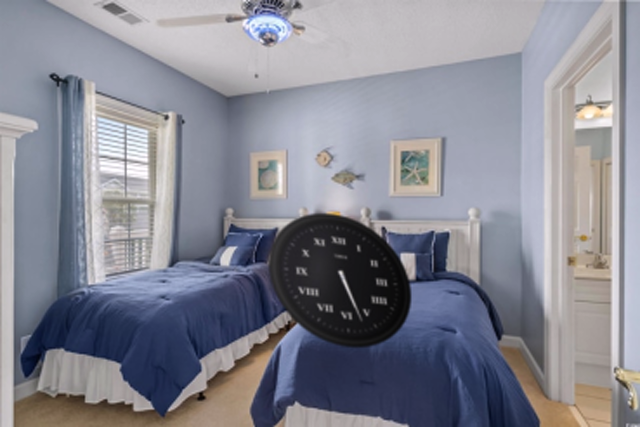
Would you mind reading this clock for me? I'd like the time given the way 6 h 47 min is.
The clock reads 5 h 27 min
